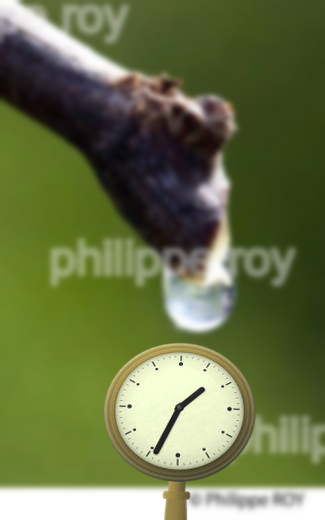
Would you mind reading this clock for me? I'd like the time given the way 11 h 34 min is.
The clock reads 1 h 34 min
